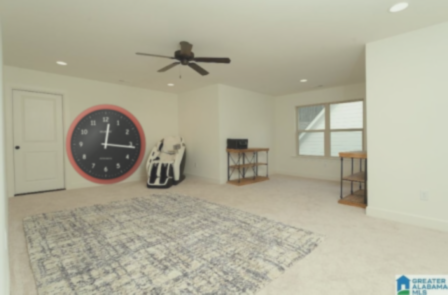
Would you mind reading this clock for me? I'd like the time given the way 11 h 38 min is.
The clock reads 12 h 16 min
